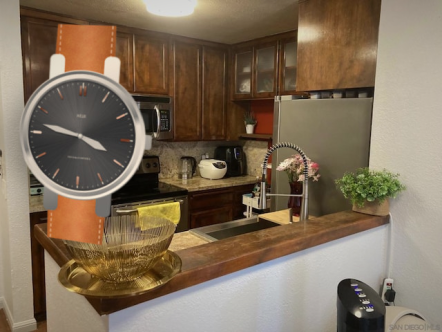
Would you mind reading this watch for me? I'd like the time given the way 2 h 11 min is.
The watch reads 3 h 47 min
